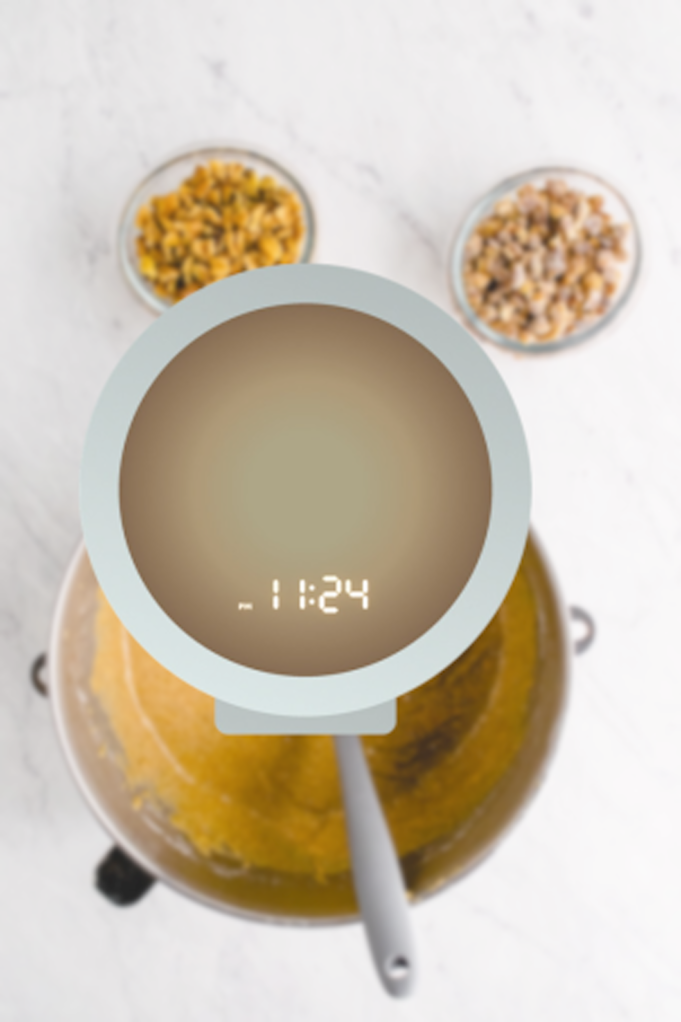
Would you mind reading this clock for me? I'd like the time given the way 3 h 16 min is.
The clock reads 11 h 24 min
